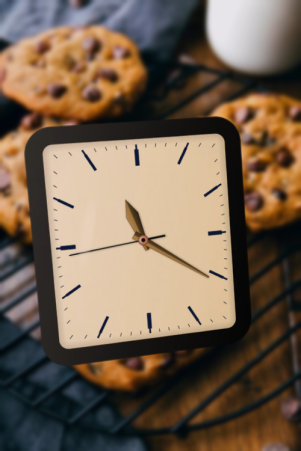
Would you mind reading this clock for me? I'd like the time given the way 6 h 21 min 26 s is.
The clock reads 11 h 20 min 44 s
